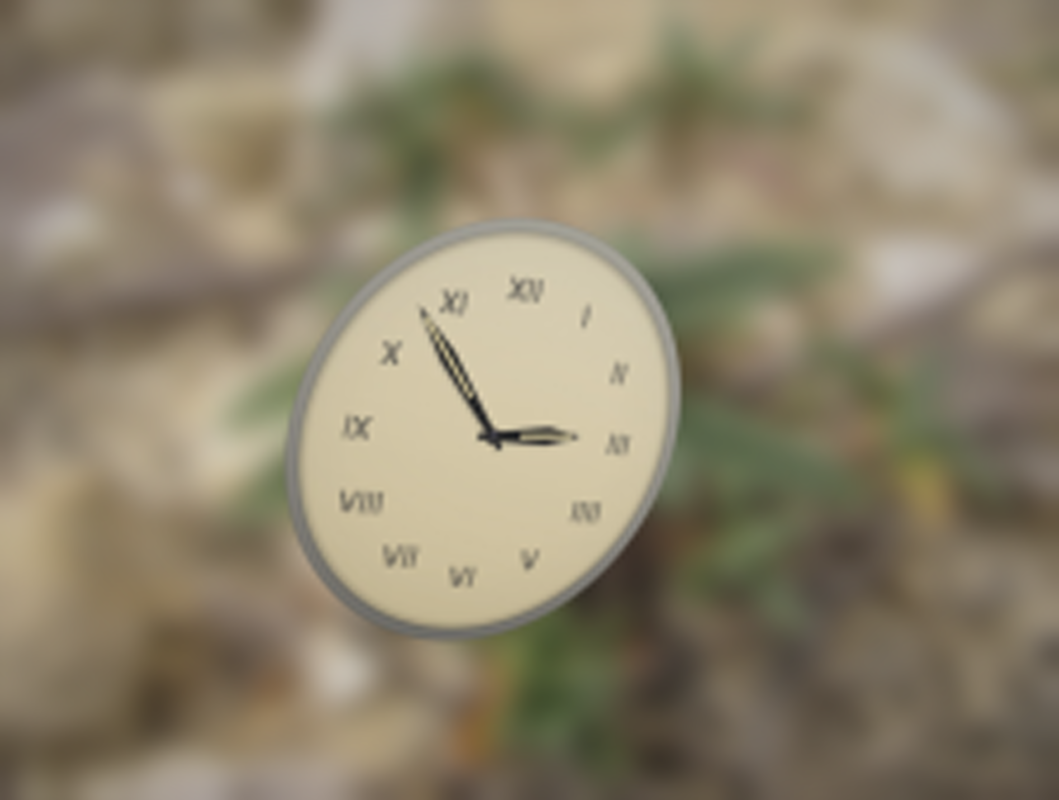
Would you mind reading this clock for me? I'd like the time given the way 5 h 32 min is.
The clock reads 2 h 53 min
